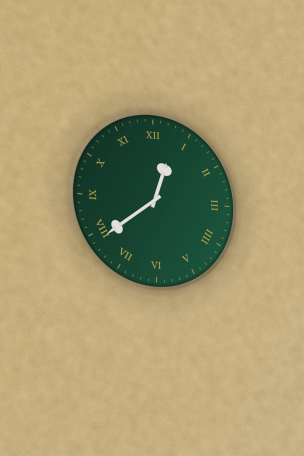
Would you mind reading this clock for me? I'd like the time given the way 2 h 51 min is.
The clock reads 12 h 39 min
